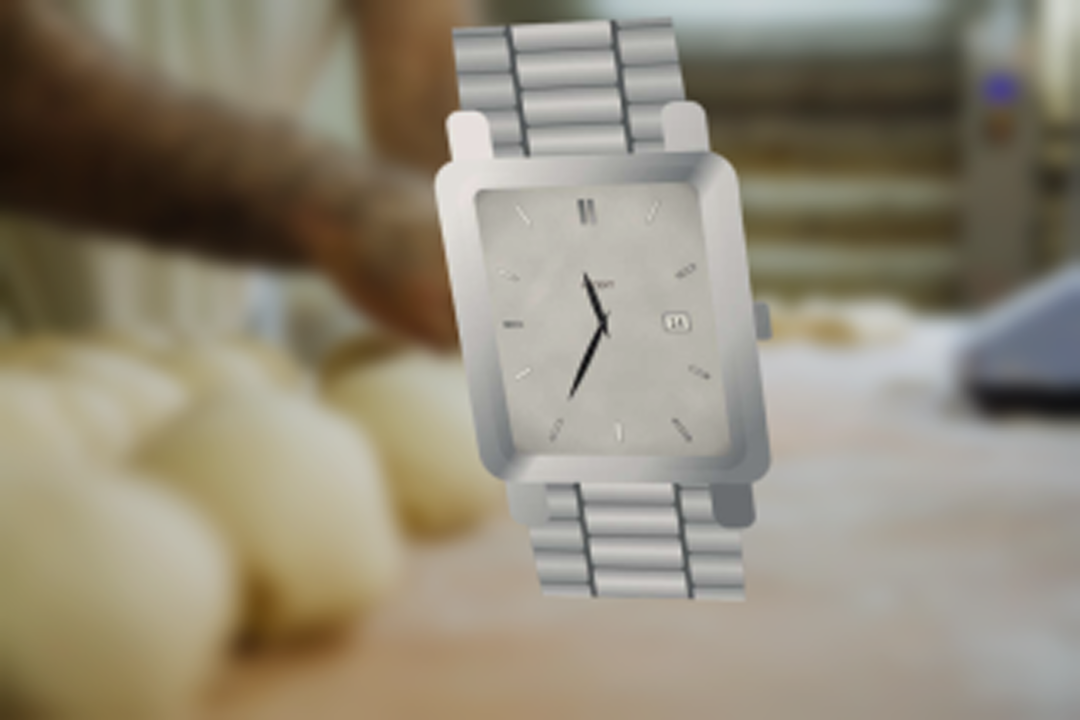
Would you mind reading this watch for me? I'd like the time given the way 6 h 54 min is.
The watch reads 11 h 35 min
